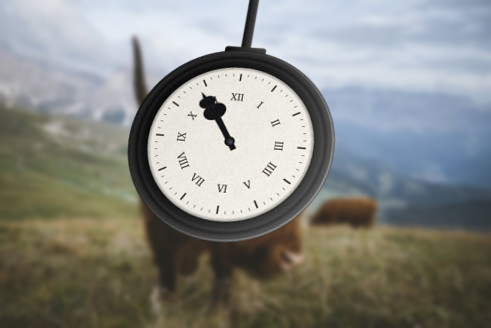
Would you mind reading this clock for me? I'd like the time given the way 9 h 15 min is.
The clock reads 10 h 54 min
